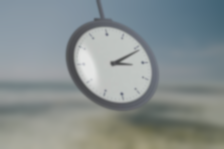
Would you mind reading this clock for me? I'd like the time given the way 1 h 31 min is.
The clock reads 3 h 11 min
